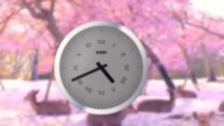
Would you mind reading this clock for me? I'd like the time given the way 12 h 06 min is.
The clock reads 4 h 41 min
